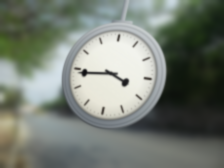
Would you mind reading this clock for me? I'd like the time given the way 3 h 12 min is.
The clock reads 3 h 44 min
